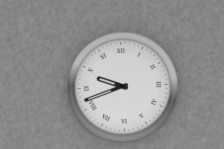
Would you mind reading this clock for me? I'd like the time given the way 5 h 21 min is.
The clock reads 9 h 42 min
